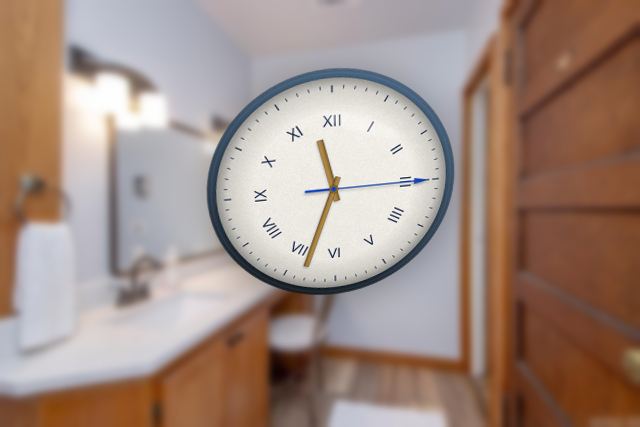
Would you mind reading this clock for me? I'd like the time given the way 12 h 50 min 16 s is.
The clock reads 11 h 33 min 15 s
